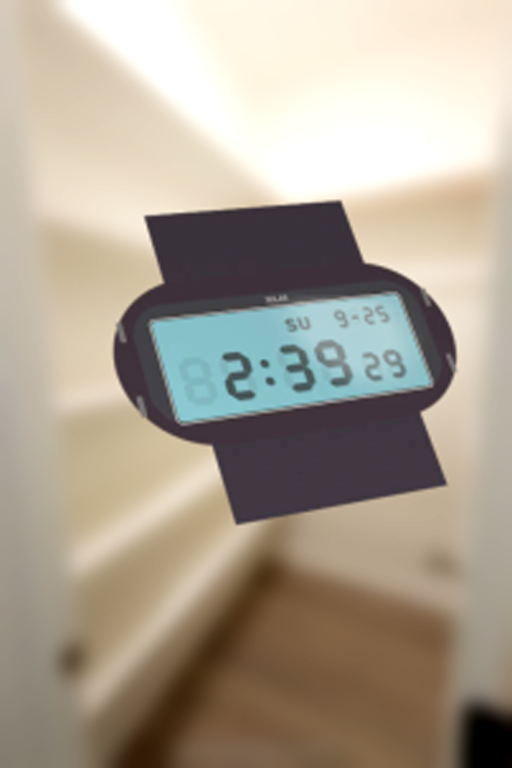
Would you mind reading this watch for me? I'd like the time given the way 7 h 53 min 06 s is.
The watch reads 2 h 39 min 29 s
